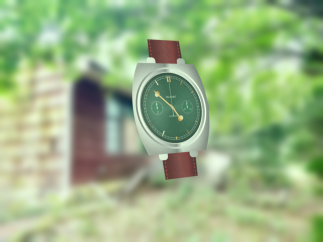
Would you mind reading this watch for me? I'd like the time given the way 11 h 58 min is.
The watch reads 4 h 52 min
